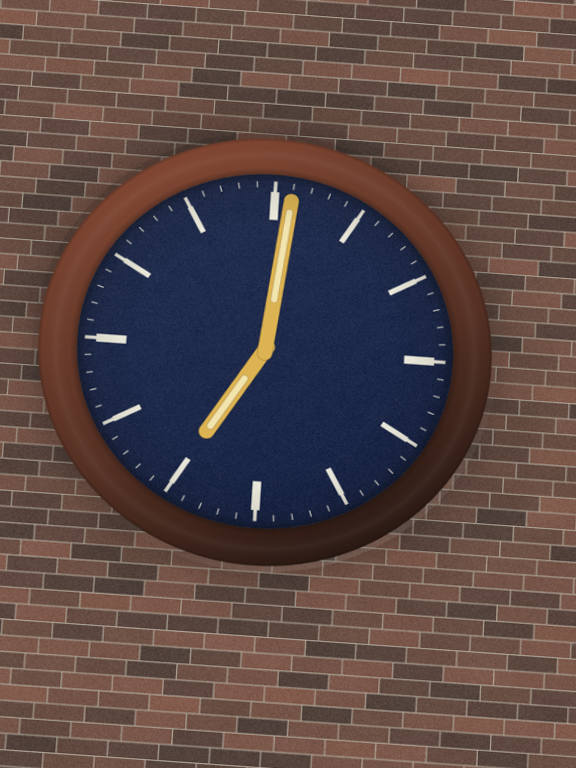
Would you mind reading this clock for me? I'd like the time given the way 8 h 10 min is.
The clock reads 7 h 01 min
